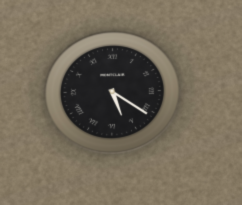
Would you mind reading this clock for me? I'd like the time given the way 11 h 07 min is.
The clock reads 5 h 21 min
